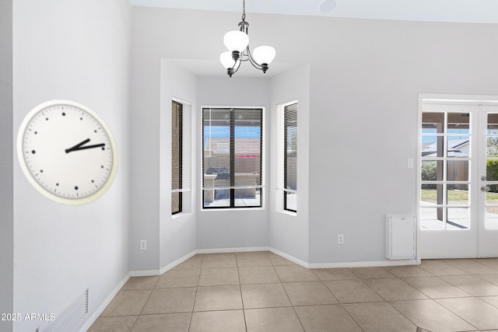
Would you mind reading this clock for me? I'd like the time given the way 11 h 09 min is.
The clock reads 2 h 14 min
